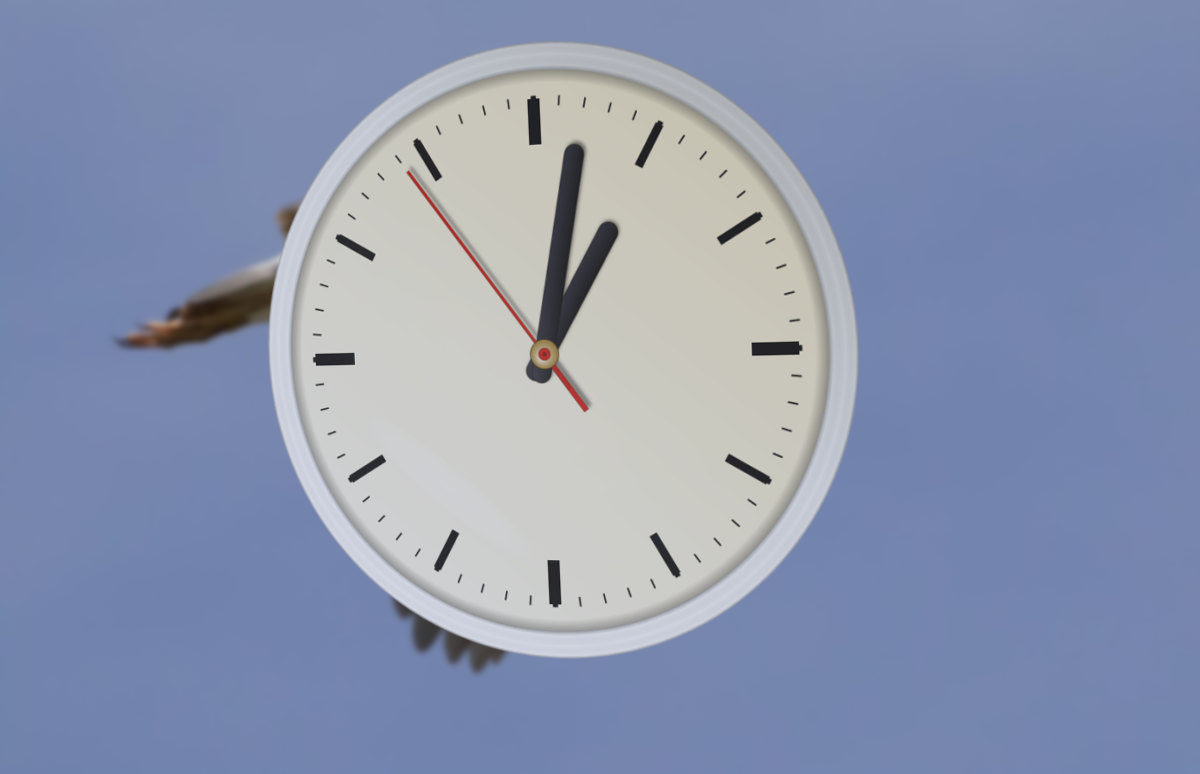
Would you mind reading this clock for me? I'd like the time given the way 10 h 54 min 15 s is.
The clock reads 1 h 01 min 54 s
